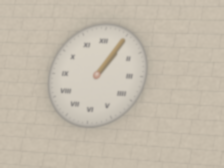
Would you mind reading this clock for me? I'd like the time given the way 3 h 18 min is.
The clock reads 1 h 05 min
